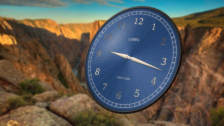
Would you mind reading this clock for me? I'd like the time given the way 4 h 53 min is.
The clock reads 9 h 17 min
